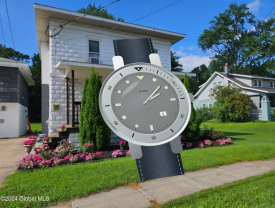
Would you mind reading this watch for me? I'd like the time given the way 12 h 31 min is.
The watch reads 2 h 08 min
